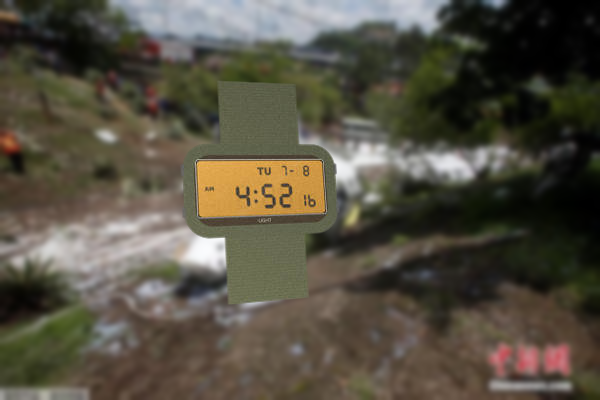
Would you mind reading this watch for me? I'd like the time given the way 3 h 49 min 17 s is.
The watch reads 4 h 52 min 16 s
